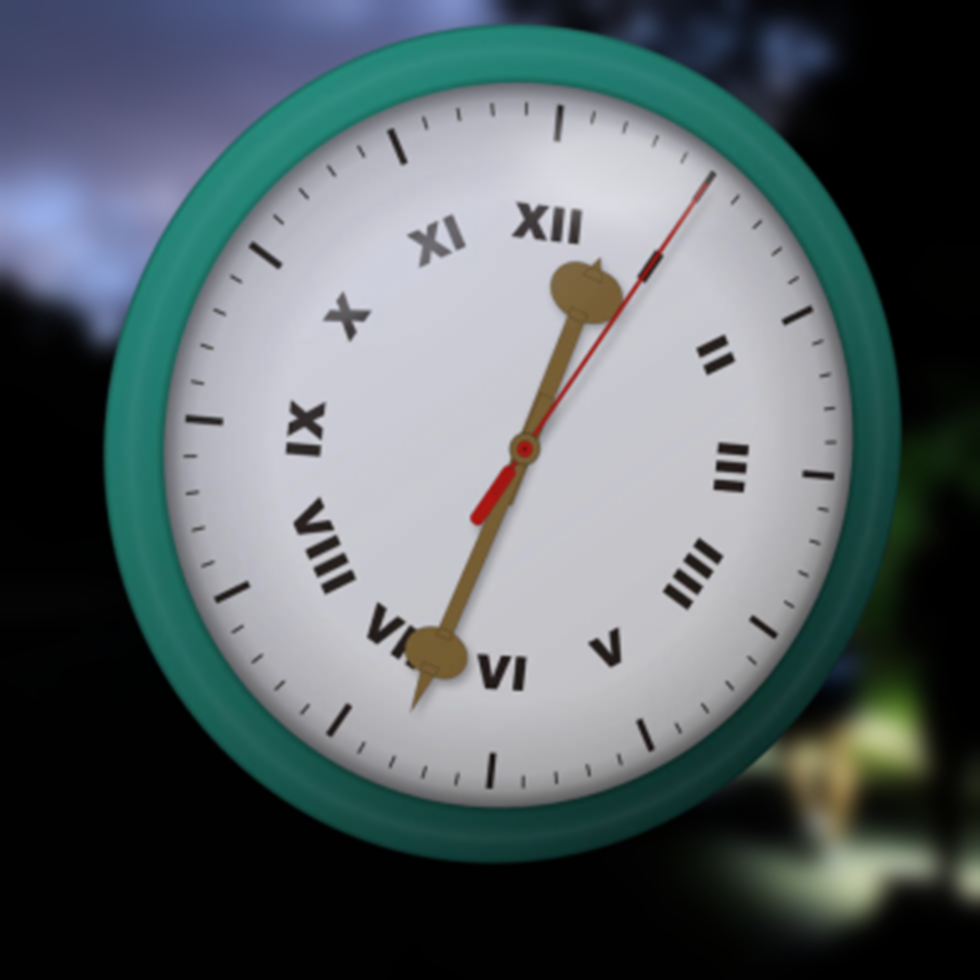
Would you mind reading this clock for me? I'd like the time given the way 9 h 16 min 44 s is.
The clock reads 12 h 33 min 05 s
